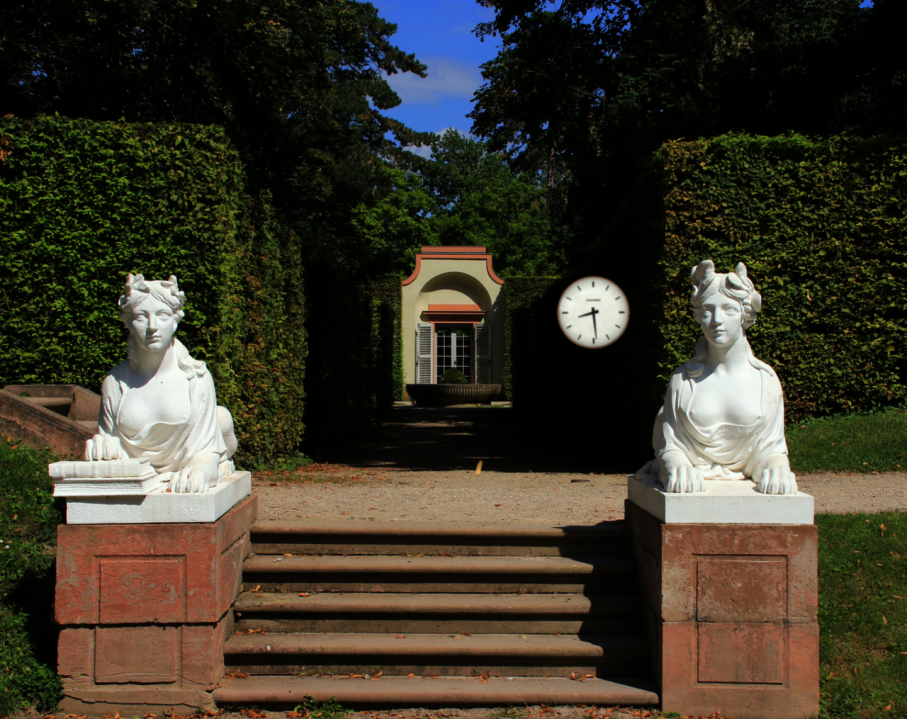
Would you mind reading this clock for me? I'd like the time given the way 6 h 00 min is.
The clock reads 8 h 29 min
